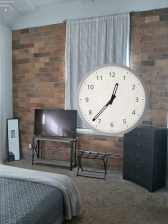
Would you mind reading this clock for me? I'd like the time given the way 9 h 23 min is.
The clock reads 12 h 37 min
